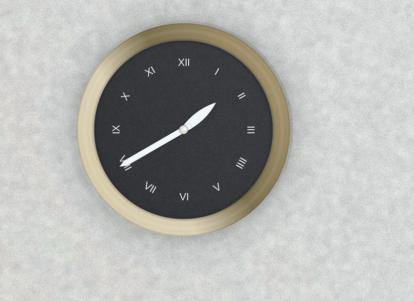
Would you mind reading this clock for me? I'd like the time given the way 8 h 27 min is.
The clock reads 1 h 40 min
